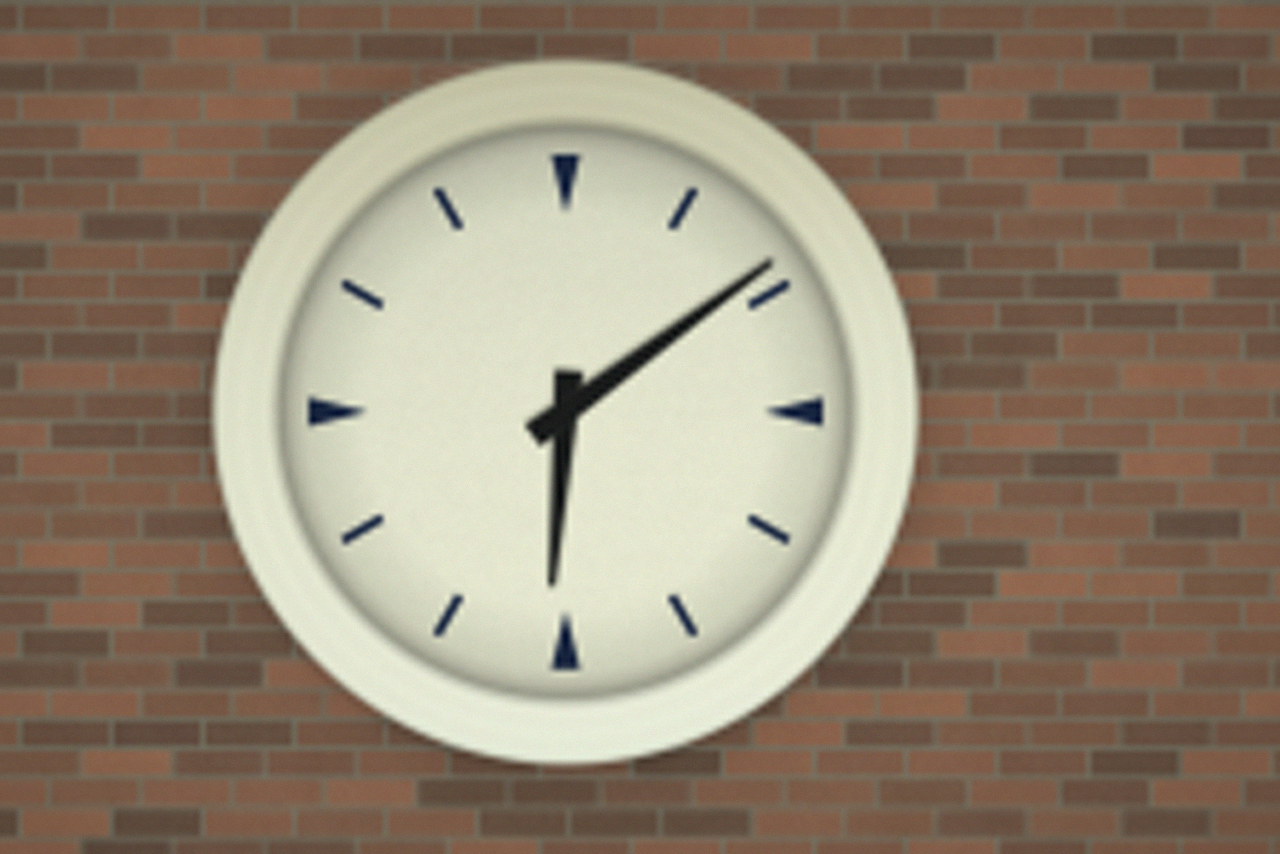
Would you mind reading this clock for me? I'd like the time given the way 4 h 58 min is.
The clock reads 6 h 09 min
